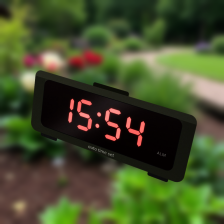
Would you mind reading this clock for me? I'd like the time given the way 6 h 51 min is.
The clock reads 15 h 54 min
